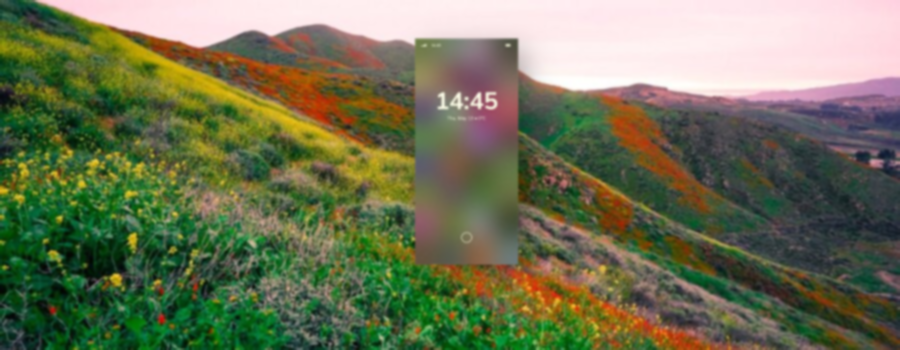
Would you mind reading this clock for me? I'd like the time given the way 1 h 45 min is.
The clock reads 14 h 45 min
